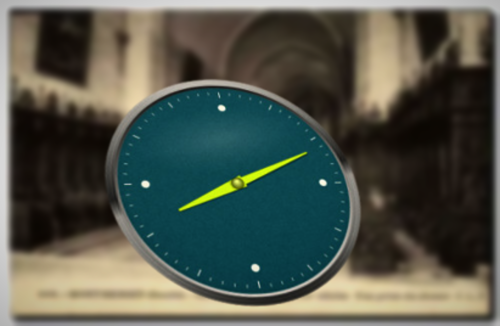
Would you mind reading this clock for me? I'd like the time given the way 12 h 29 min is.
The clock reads 8 h 11 min
